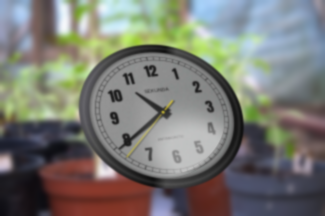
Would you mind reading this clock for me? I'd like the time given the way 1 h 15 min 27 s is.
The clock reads 10 h 39 min 38 s
